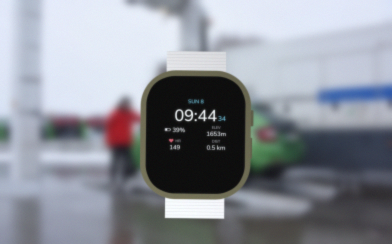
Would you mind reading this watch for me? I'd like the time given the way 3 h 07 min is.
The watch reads 9 h 44 min
